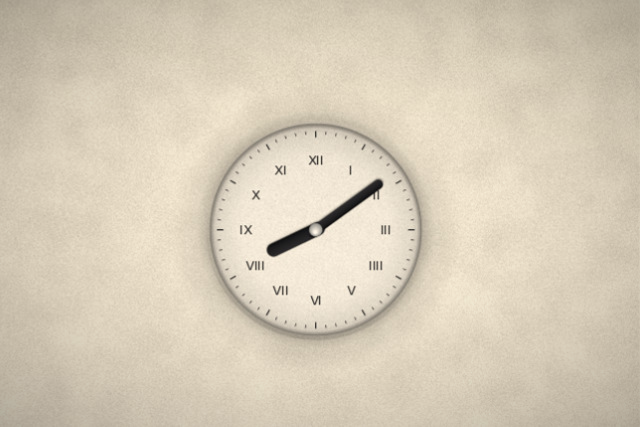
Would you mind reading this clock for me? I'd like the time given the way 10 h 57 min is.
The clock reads 8 h 09 min
